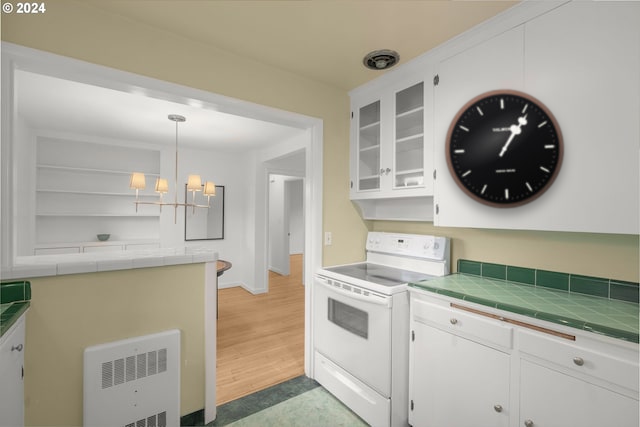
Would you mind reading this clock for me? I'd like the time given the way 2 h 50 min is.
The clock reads 1 h 06 min
